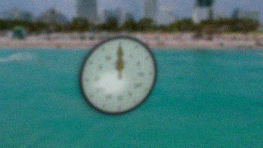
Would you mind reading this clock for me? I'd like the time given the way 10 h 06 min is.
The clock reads 12 h 00 min
